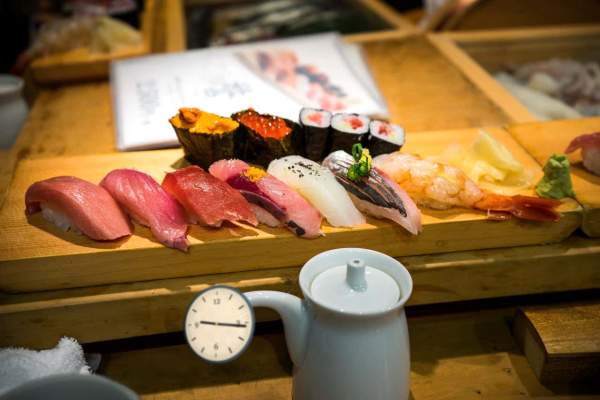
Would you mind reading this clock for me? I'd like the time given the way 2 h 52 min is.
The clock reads 9 h 16 min
